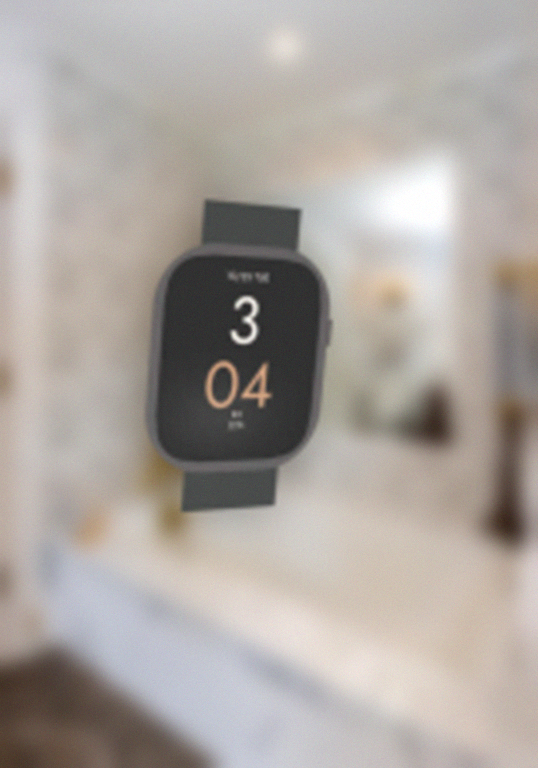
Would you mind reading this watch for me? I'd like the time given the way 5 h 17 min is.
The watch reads 3 h 04 min
